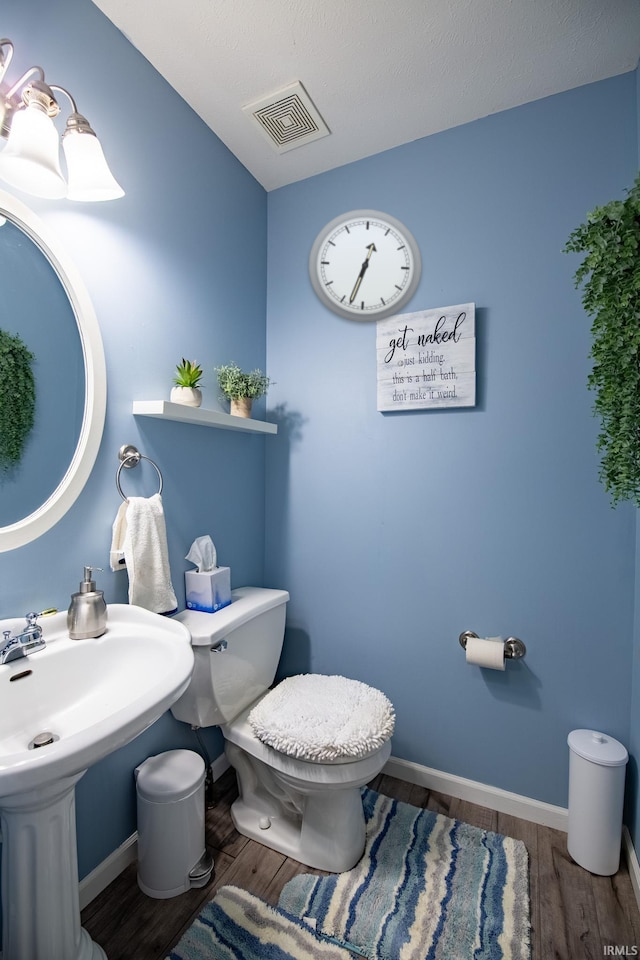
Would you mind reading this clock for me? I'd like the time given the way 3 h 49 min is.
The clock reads 12 h 33 min
